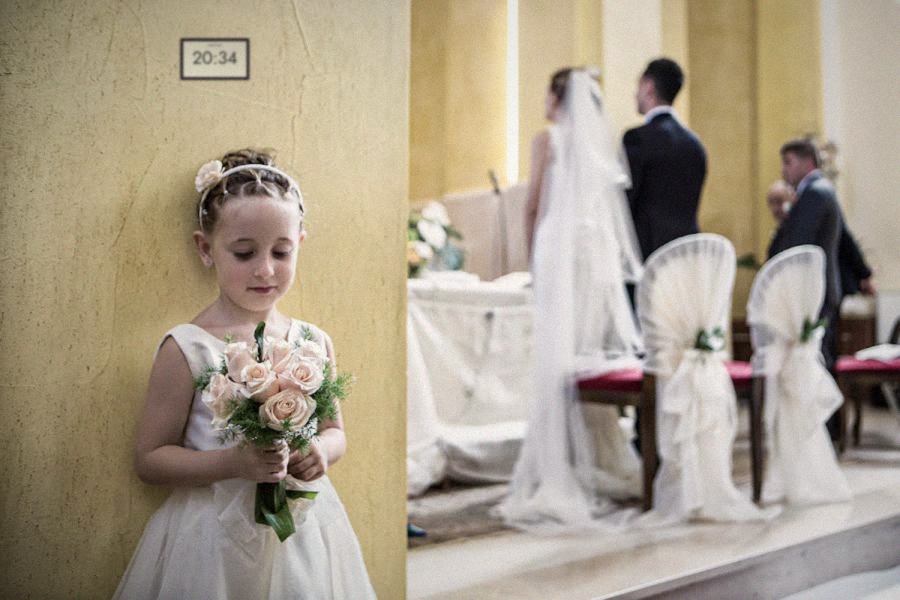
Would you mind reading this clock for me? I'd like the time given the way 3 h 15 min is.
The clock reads 20 h 34 min
